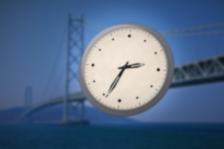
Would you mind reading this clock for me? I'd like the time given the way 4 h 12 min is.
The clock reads 2 h 34 min
